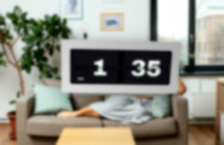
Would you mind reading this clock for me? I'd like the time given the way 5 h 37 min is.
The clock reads 1 h 35 min
